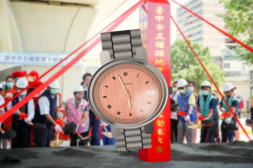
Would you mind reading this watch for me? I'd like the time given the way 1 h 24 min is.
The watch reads 5 h 57 min
